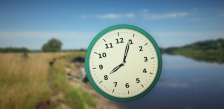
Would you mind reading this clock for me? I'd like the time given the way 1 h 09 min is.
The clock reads 8 h 04 min
